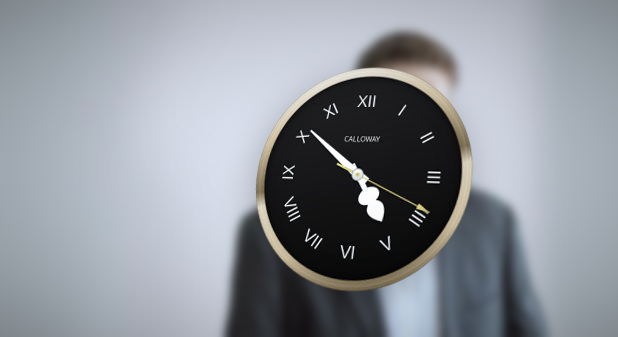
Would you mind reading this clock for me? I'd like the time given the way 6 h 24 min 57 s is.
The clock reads 4 h 51 min 19 s
